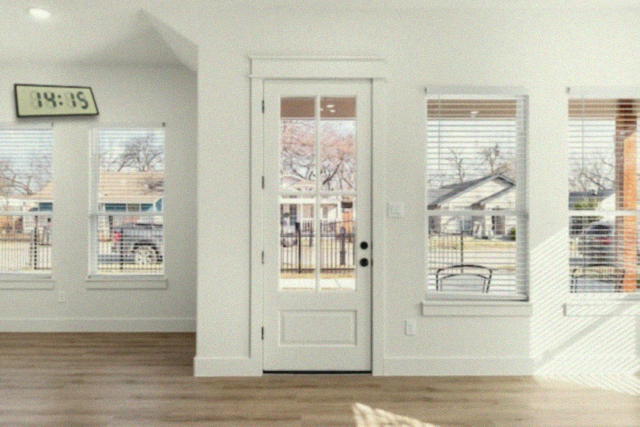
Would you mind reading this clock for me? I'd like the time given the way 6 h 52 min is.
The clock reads 14 h 15 min
